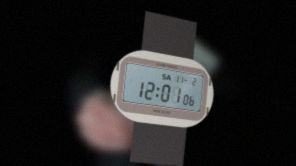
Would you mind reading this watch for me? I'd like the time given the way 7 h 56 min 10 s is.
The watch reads 12 h 01 min 06 s
